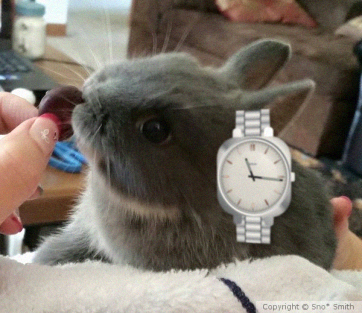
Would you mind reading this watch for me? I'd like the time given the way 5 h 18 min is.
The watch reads 11 h 16 min
